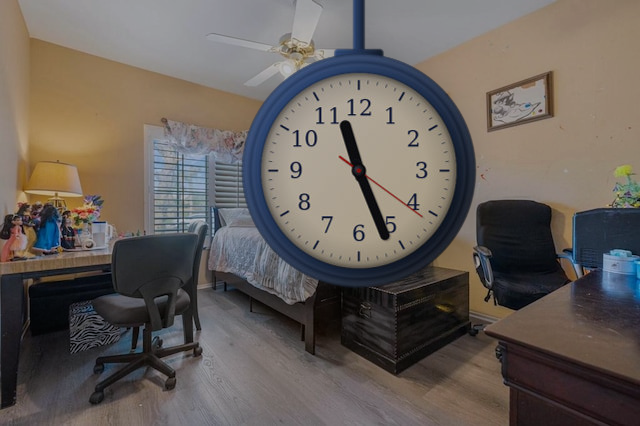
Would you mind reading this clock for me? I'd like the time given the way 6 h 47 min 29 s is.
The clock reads 11 h 26 min 21 s
